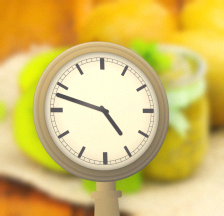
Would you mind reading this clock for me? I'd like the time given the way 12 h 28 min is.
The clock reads 4 h 48 min
